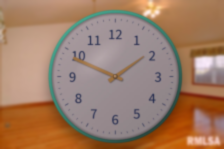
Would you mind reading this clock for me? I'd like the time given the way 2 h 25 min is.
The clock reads 1 h 49 min
